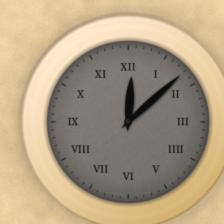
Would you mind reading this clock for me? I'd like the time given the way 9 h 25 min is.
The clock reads 12 h 08 min
